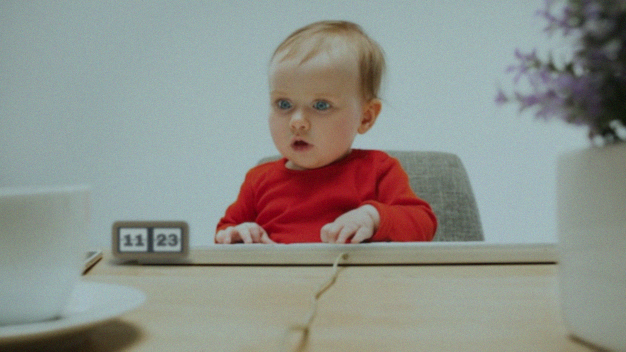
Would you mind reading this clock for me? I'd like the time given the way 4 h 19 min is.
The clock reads 11 h 23 min
